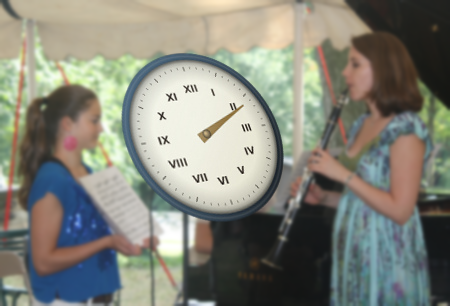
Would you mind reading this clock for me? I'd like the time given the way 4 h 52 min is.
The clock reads 2 h 11 min
